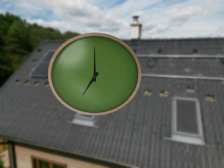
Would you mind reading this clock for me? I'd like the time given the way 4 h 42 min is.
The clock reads 7 h 00 min
